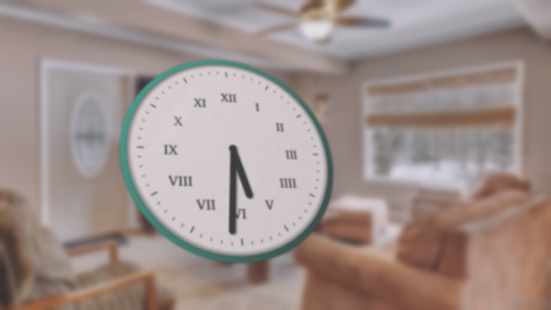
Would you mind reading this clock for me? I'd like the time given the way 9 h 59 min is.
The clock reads 5 h 31 min
